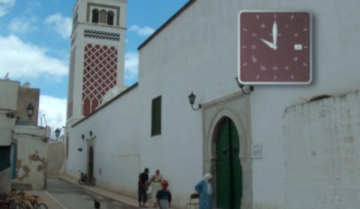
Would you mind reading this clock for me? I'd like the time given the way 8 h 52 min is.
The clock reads 10 h 00 min
